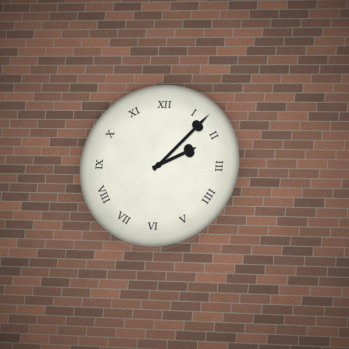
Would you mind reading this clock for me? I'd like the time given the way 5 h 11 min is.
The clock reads 2 h 07 min
